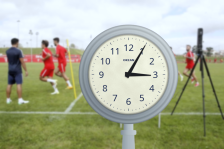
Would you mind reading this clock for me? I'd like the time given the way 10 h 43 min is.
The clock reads 3 h 05 min
